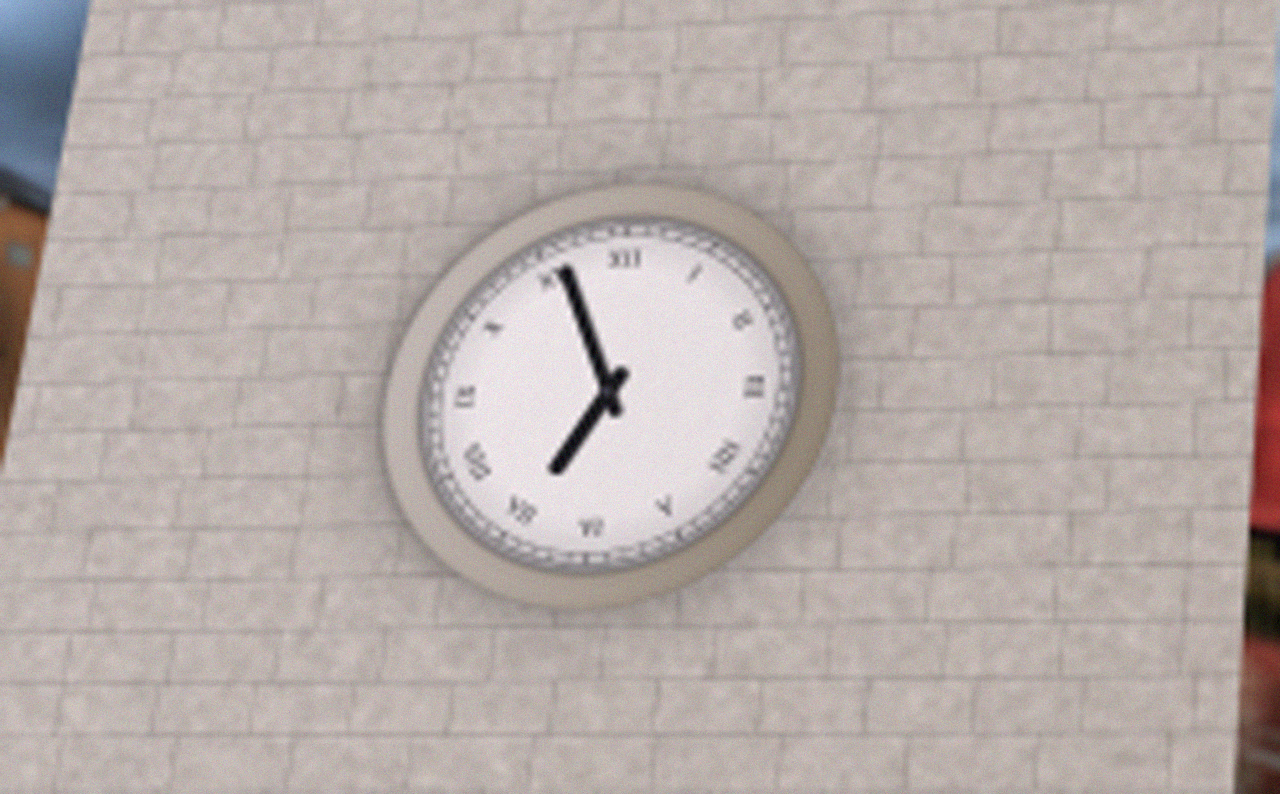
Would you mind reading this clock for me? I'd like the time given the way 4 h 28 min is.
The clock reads 6 h 56 min
